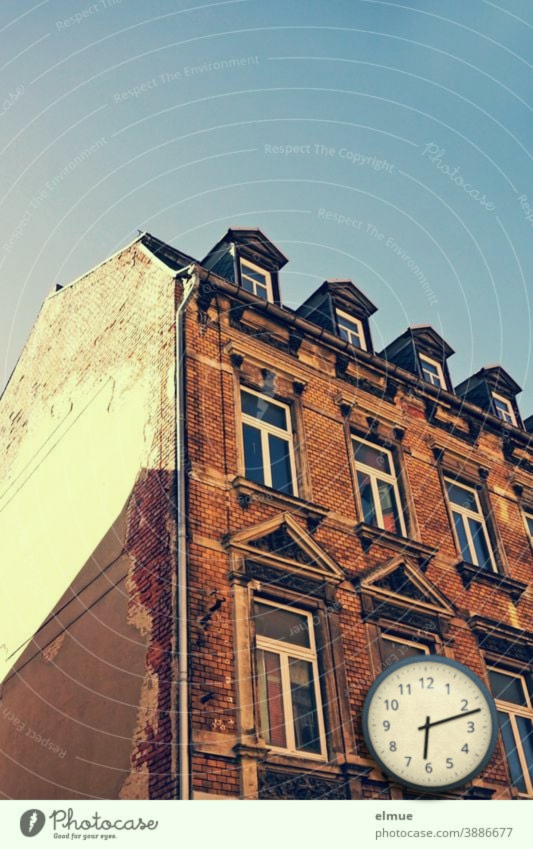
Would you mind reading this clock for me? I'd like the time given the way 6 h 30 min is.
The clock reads 6 h 12 min
